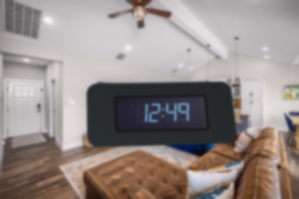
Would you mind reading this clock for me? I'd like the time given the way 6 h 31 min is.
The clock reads 12 h 49 min
